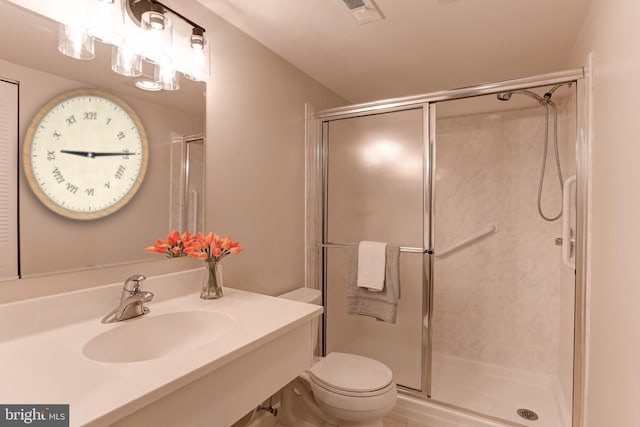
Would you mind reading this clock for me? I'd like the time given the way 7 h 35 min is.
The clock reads 9 h 15 min
